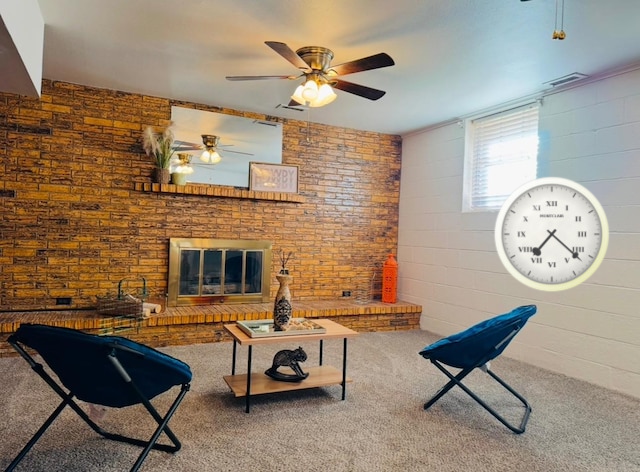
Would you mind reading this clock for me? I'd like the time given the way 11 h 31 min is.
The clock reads 7 h 22 min
